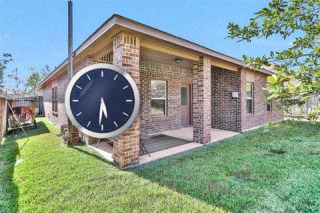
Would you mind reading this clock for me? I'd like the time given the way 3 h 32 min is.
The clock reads 5 h 31 min
